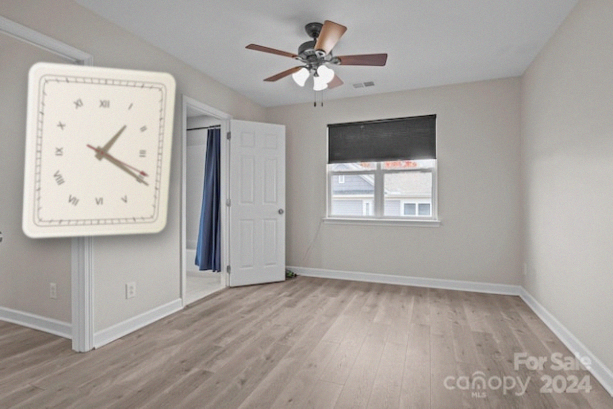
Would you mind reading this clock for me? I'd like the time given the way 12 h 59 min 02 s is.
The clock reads 1 h 20 min 19 s
